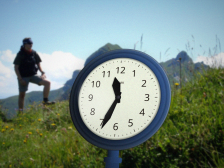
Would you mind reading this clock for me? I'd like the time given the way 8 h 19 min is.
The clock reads 11 h 34 min
